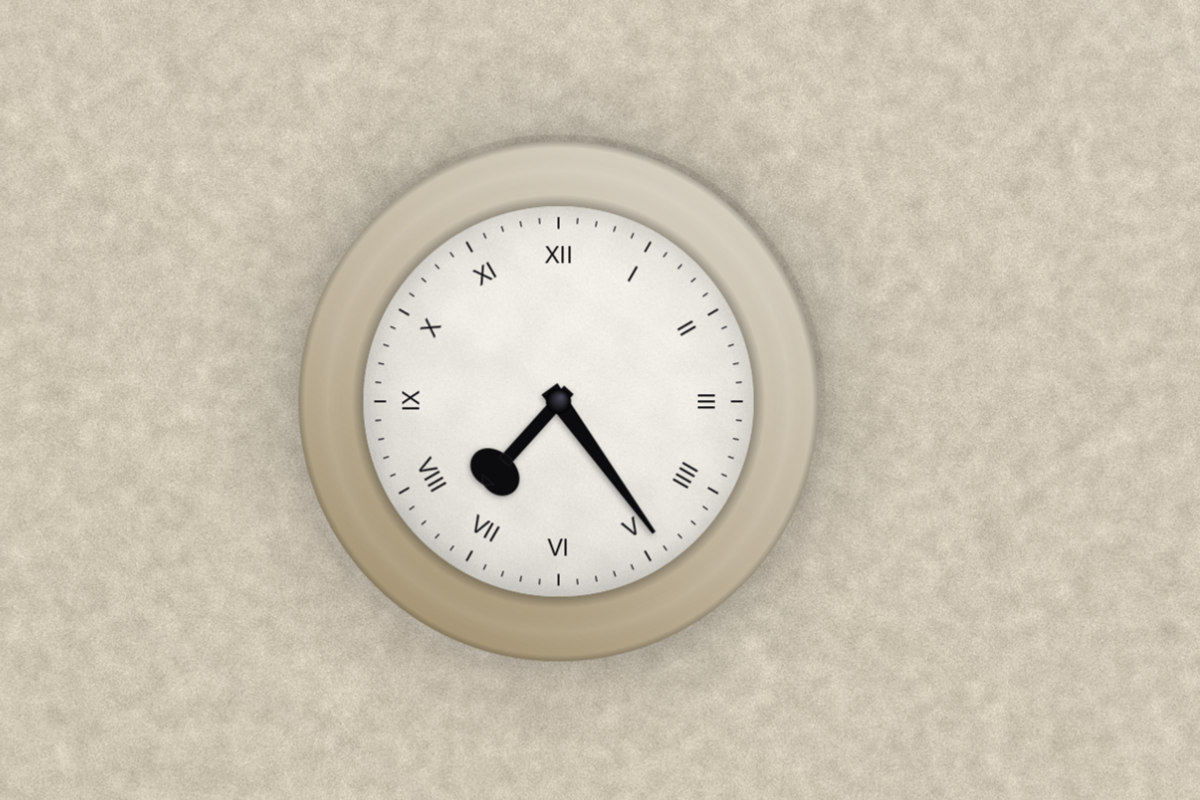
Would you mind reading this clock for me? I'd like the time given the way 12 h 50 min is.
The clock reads 7 h 24 min
